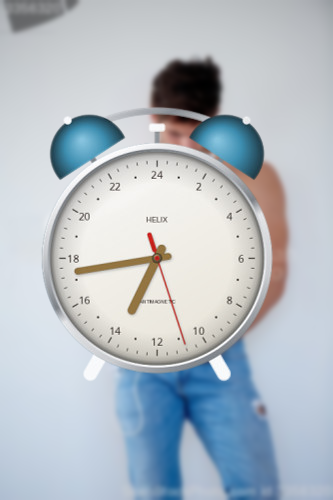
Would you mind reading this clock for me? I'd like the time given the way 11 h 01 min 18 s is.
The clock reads 13 h 43 min 27 s
